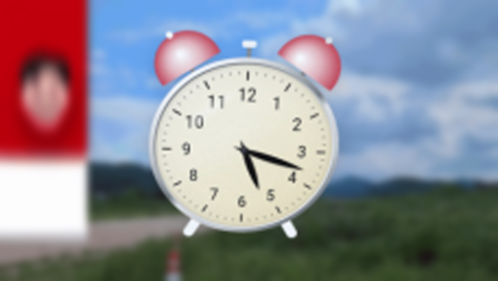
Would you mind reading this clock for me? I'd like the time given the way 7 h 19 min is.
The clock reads 5 h 18 min
